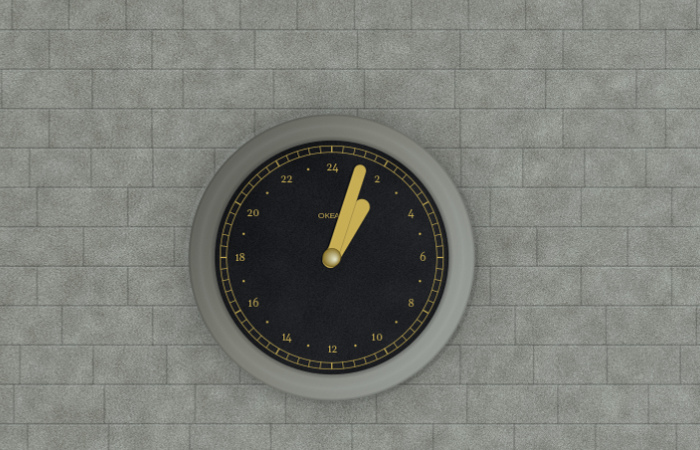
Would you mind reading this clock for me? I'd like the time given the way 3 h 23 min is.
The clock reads 2 h 03 min
